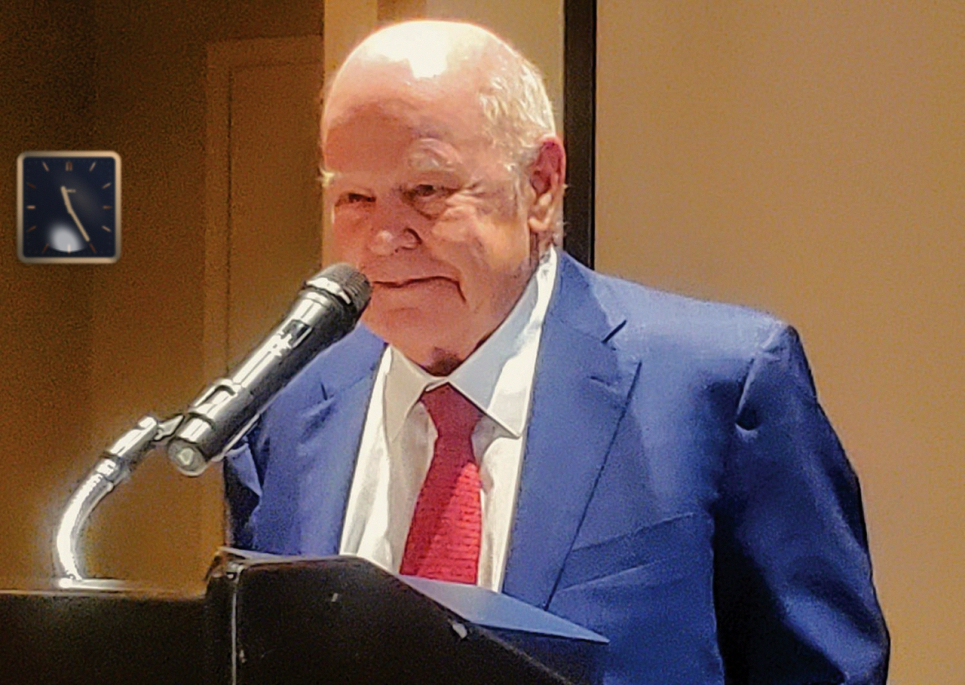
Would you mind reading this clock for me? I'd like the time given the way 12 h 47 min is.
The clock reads 11 h 25 min
